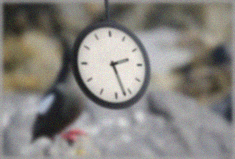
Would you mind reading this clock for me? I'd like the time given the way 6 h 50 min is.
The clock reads 2 h 27 min
